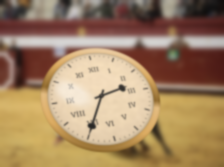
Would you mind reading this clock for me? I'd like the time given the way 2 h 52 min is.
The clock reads 2 h 35 min
